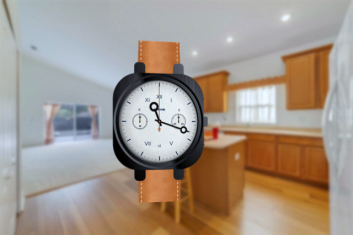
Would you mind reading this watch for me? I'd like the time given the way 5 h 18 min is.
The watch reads 11 h 18 min
